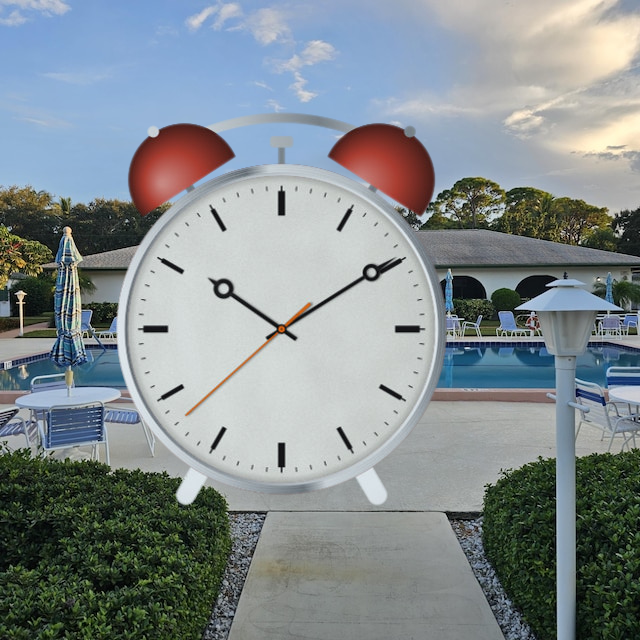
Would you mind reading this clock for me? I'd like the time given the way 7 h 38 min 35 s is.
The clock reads 10 h 09 min 38 s
